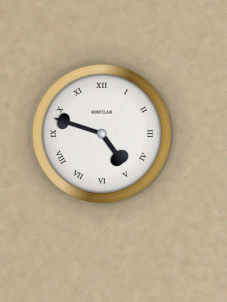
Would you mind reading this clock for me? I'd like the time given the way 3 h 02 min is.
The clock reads 4 h 48 min
